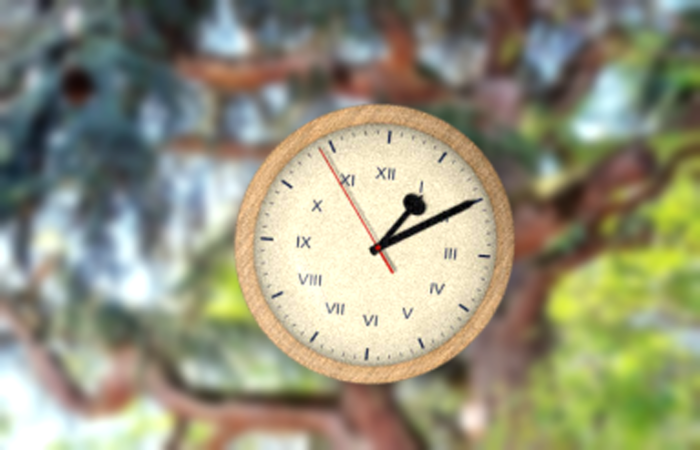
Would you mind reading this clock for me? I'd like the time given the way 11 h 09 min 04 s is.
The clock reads 1 h 09 min 54 s
